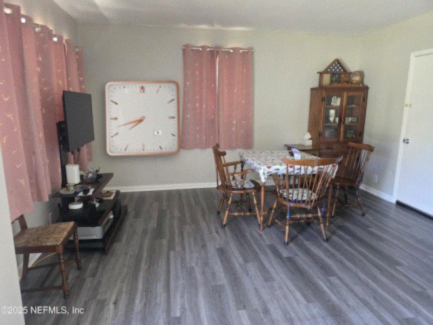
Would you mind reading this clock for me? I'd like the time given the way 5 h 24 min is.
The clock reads 7 h 42 min
